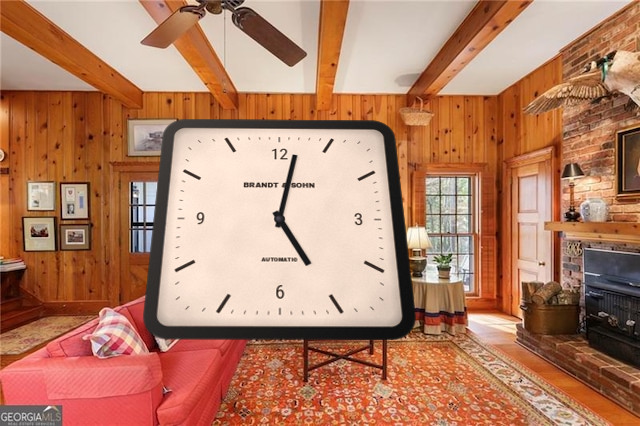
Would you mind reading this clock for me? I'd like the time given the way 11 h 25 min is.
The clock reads 5 h 02 min
